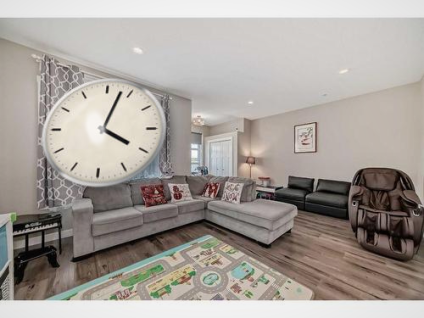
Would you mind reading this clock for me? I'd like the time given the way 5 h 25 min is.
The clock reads 4 h 03 min
